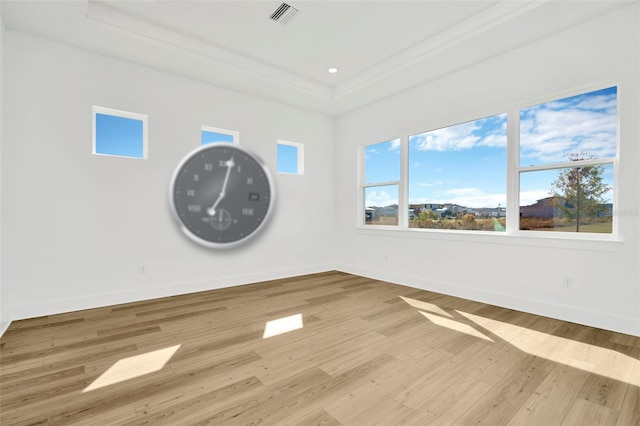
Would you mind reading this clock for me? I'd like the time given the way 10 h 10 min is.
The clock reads 7 h 02 min
